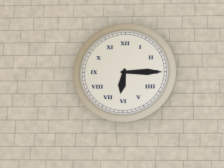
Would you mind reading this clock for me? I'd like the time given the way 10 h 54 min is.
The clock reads 6 h 15 min
